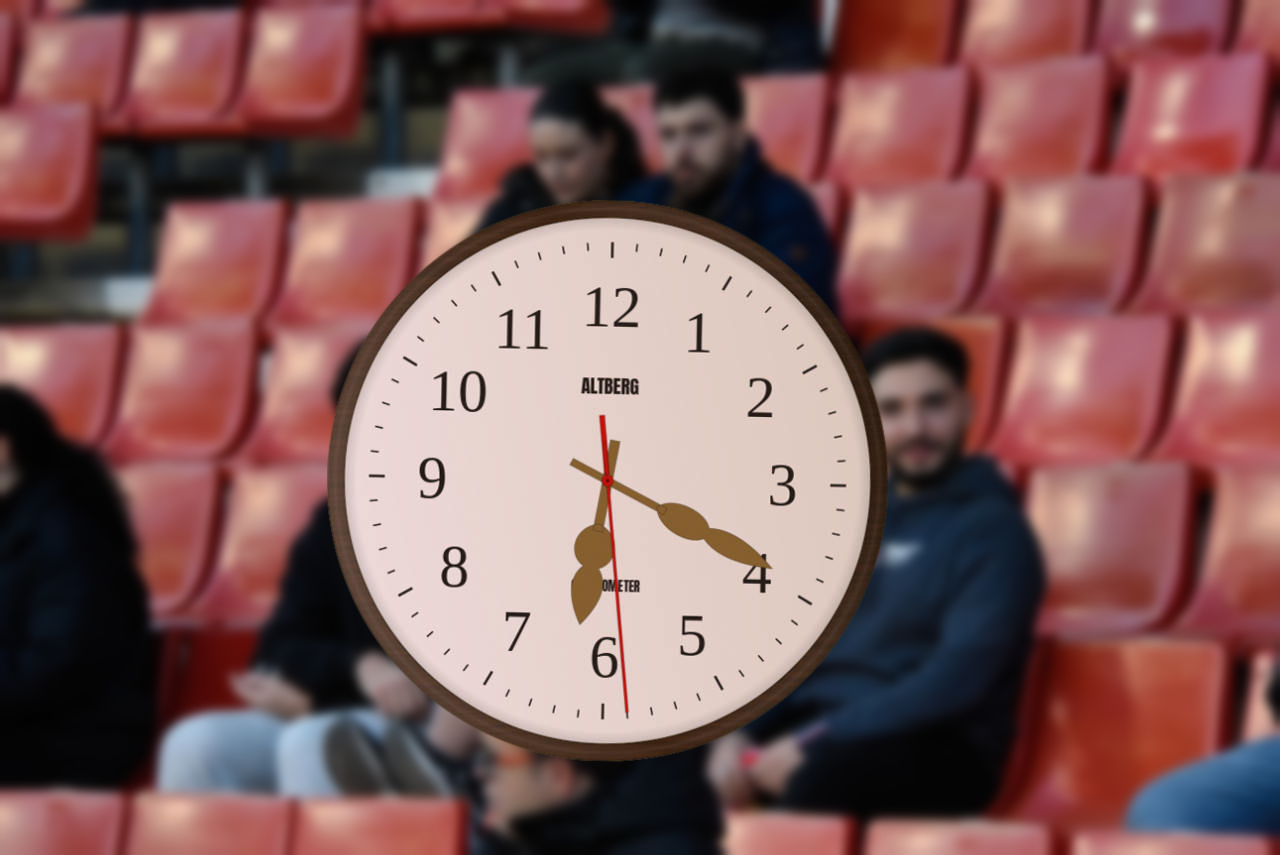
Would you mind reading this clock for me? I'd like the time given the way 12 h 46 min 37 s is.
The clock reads 6 h 19 min 29 s
